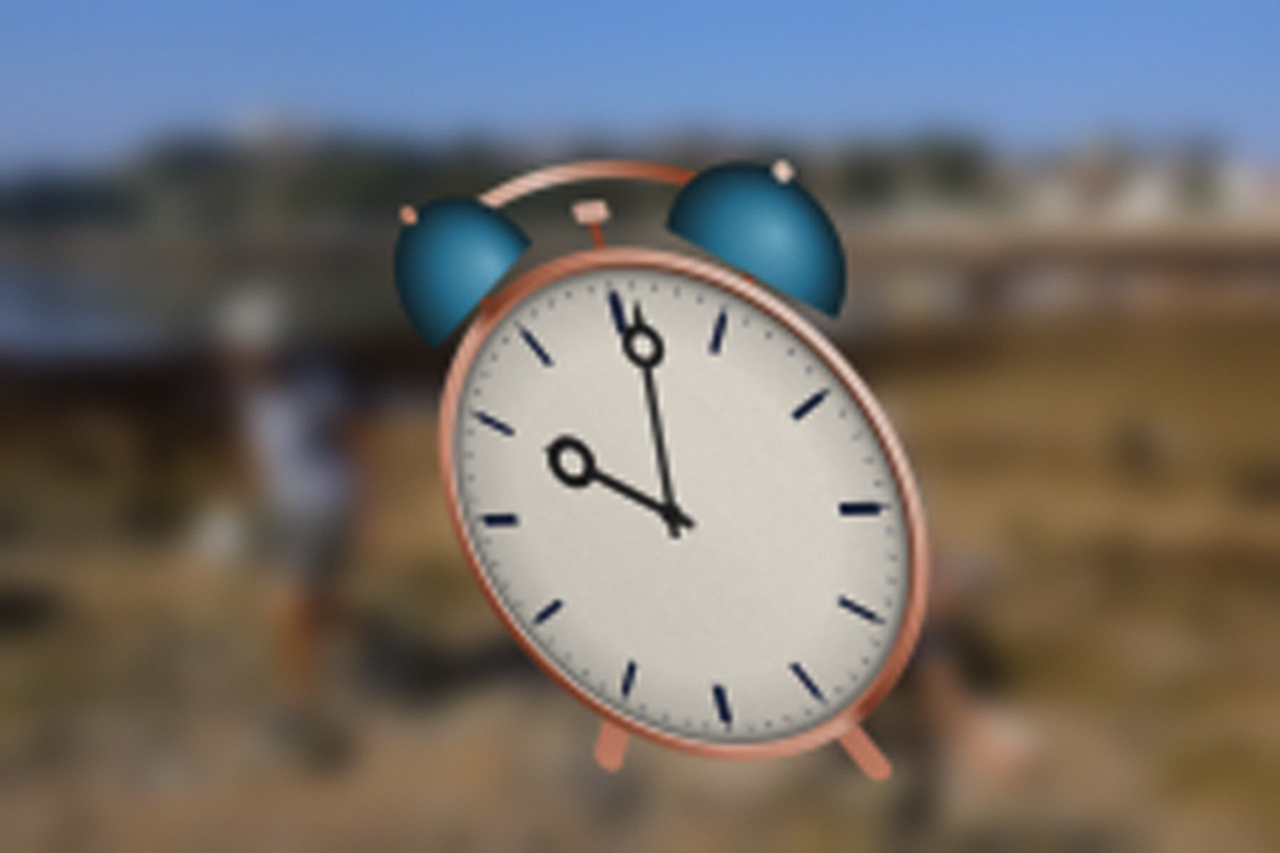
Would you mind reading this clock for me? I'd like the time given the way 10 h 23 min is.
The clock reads 10 h 01 min
